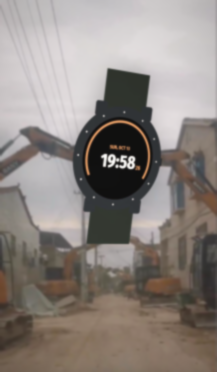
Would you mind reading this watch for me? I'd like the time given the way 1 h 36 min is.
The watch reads 19 h 58 min
